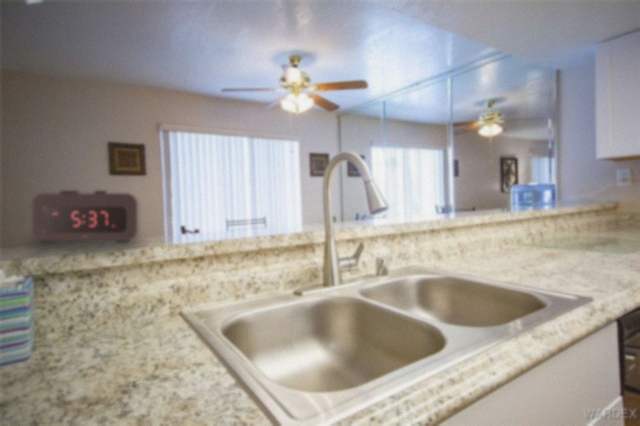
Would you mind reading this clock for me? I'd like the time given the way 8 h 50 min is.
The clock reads 5 h 37 min
